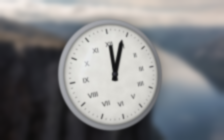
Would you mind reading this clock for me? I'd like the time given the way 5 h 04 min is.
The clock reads 12 h 04 min
